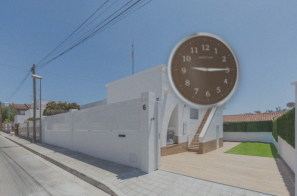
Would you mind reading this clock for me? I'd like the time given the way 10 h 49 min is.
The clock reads 9 h 15 min
